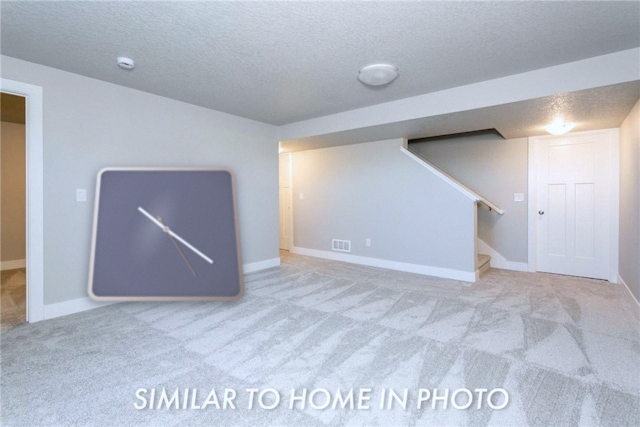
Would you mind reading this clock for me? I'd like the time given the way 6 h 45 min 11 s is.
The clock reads 10 h 21 min 25 s
